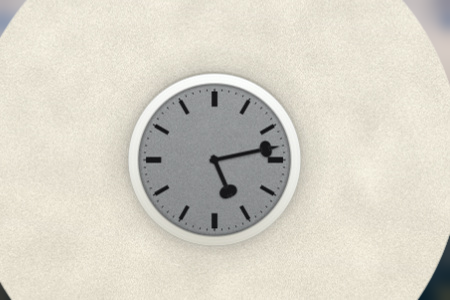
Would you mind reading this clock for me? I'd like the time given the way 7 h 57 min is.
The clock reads 5 h 13 min
